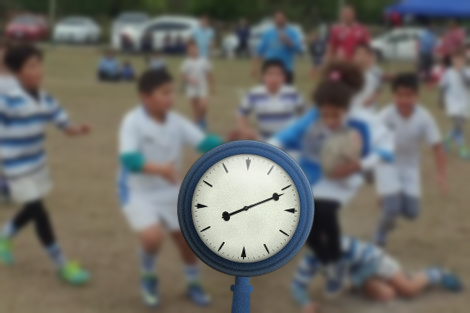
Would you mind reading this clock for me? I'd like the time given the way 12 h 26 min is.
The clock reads 8 h 11 min
